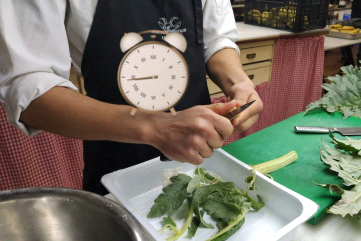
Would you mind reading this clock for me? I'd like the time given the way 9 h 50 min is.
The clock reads 8 h 44 min
